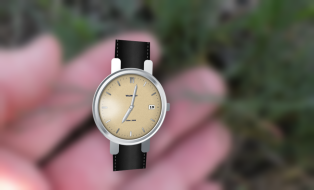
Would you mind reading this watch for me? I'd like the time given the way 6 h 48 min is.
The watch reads 7 h 02 min
